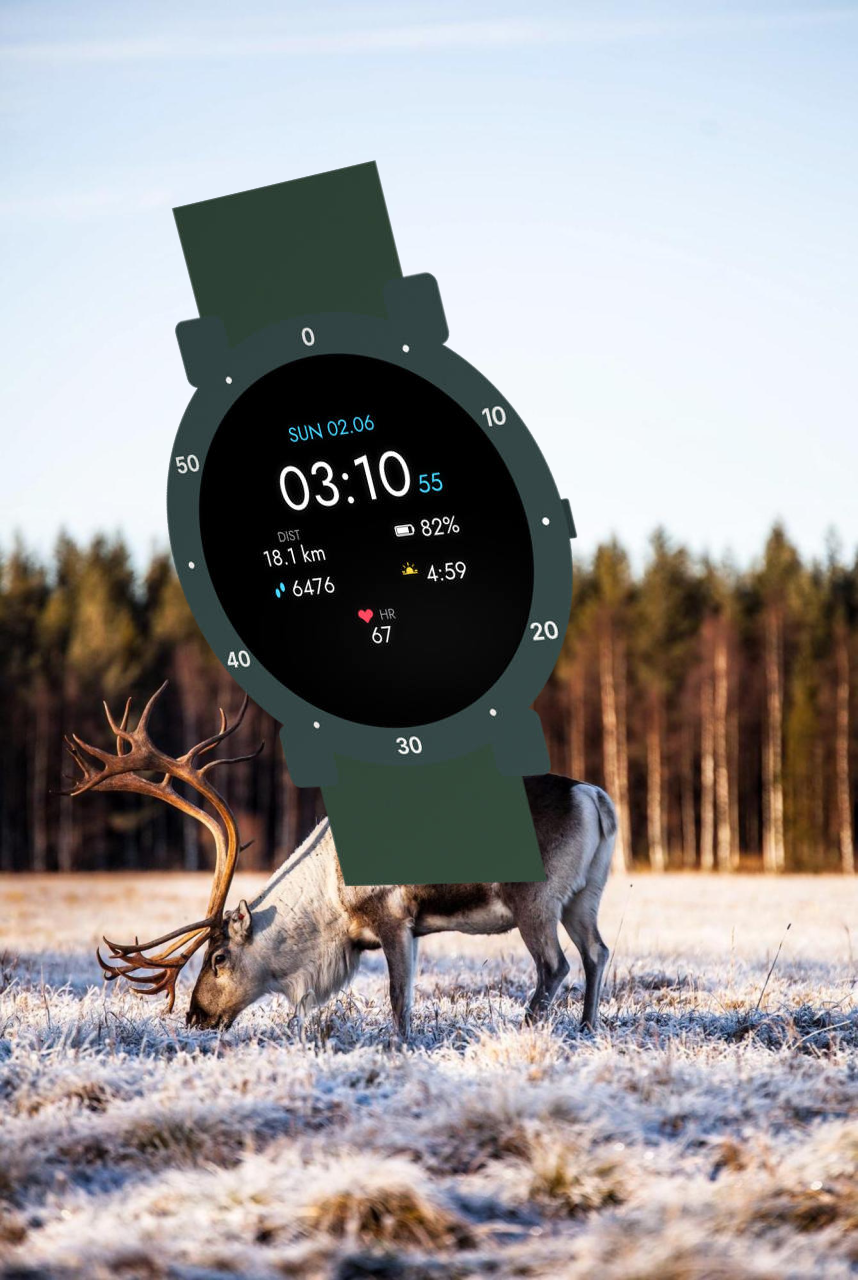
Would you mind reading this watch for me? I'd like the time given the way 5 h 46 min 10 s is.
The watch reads 3 h 10 min 55 s
